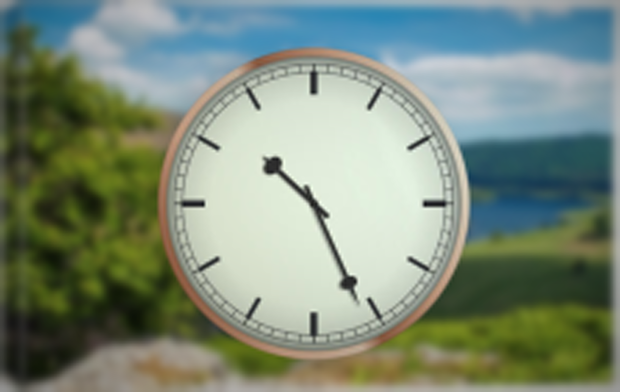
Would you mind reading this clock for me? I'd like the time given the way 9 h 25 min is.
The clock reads 10 h 26 min
